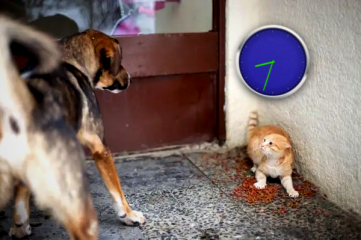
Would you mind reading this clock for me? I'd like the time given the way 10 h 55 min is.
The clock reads 8 h 33 min
